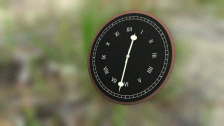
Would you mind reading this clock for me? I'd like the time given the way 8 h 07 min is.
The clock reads 12 h 32 min
